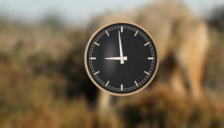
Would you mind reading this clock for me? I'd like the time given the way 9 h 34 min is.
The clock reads 8 h 59 min
